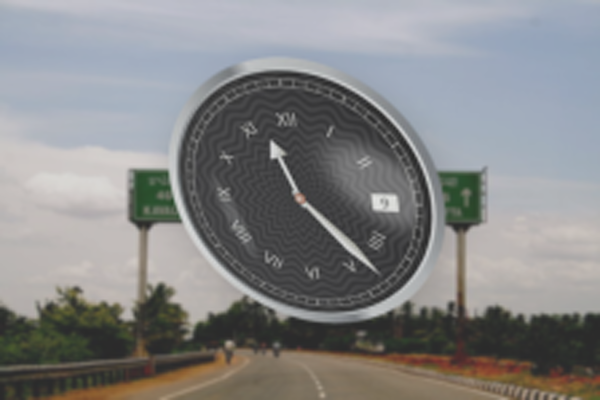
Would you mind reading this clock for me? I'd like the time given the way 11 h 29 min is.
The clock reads 11 h 23 min
